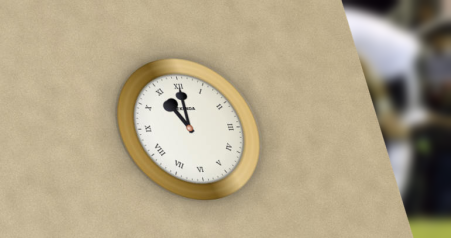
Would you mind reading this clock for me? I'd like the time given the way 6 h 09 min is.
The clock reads 11 h 00 min
